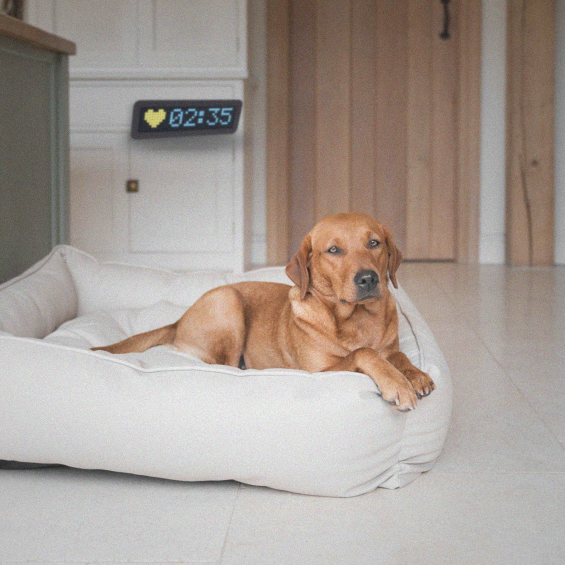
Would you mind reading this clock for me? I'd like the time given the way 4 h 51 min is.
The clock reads 2 h 35 min
